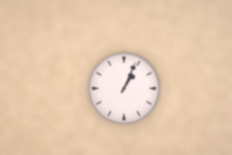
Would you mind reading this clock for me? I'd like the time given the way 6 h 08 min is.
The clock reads 1 h 04 min
